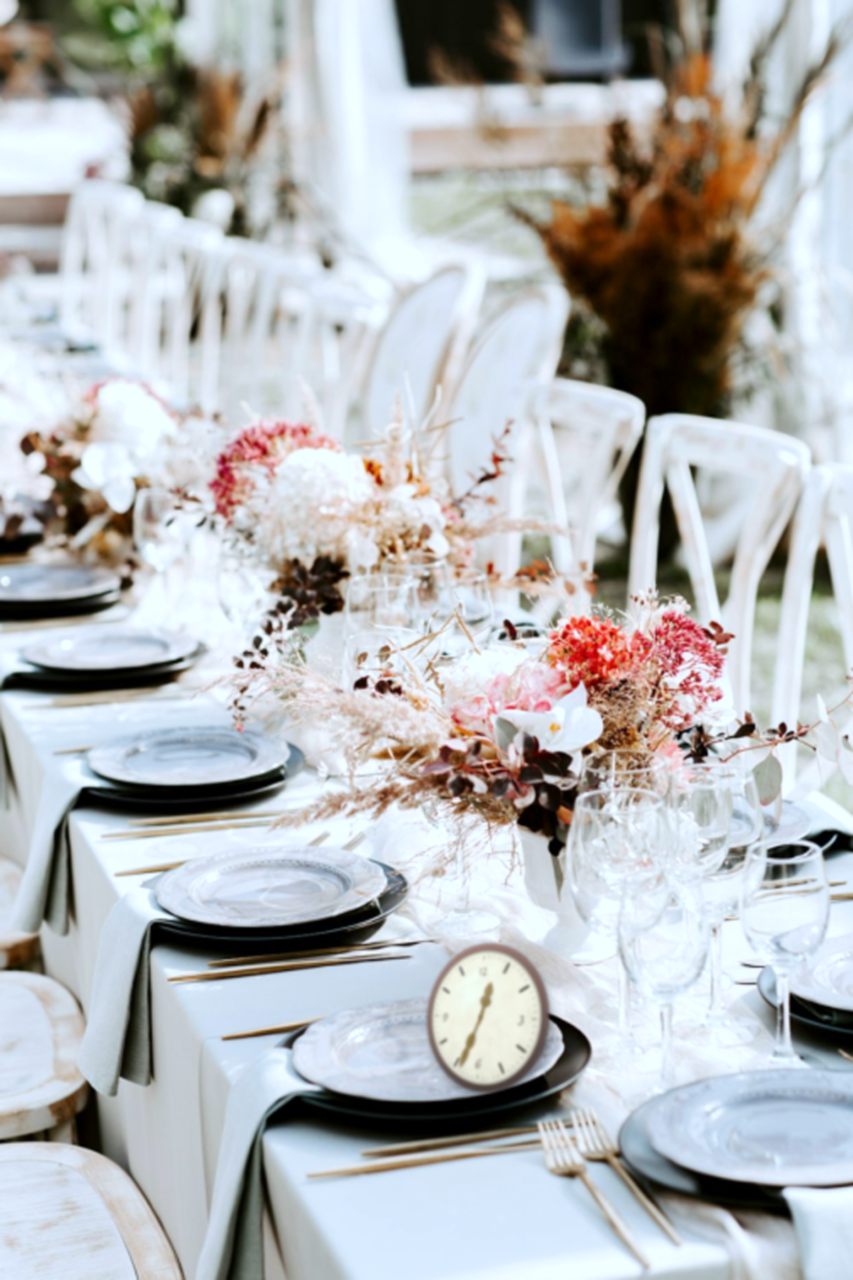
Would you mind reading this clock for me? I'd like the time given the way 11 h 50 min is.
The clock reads 12 h 34 min
